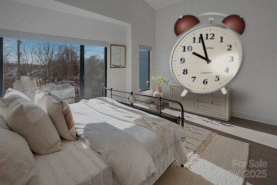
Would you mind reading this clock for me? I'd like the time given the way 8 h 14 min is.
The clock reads 9 h 57 min
